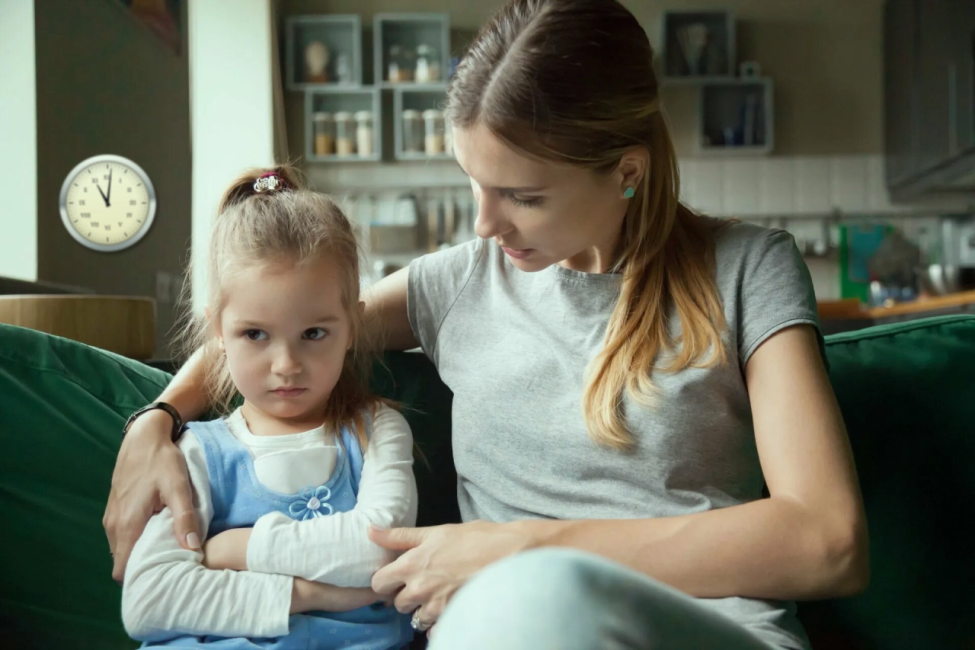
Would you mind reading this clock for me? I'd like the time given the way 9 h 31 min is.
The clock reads 11 h 01 min
